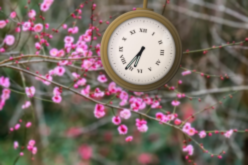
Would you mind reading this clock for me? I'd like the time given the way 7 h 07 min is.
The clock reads 6 h 36 min
